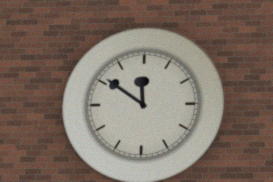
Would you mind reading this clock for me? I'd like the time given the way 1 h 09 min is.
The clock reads 11 h 51 min
